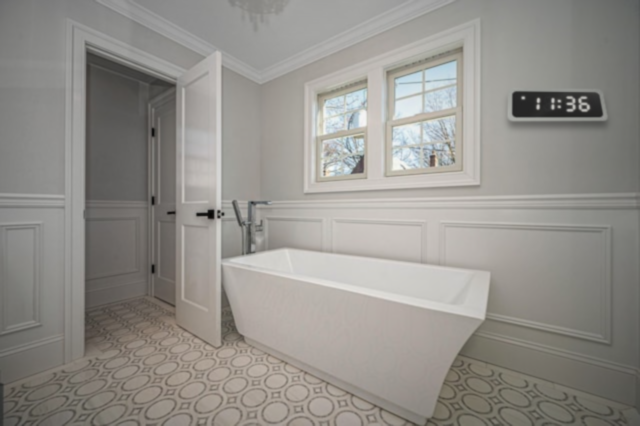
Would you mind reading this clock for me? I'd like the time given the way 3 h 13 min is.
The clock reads 11 h 36 min
